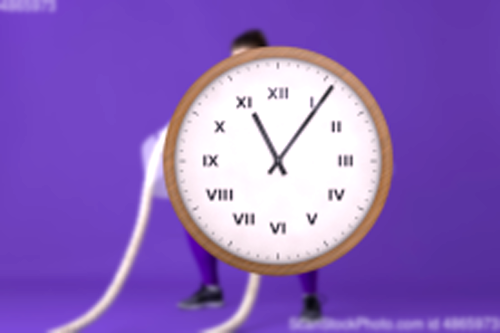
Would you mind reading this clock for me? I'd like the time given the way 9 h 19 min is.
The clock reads 11 h 06 min
